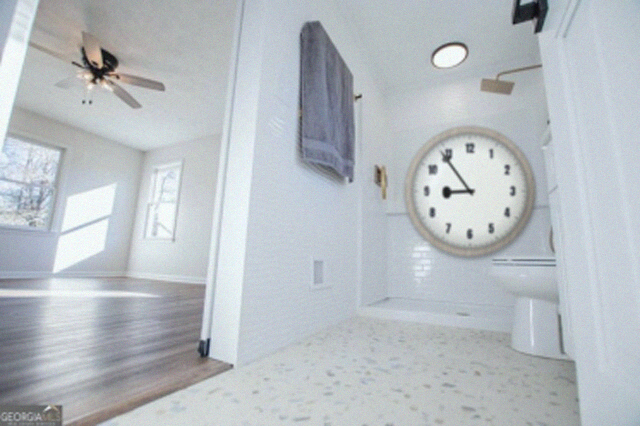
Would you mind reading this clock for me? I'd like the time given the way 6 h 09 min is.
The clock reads 8 h 54 min
